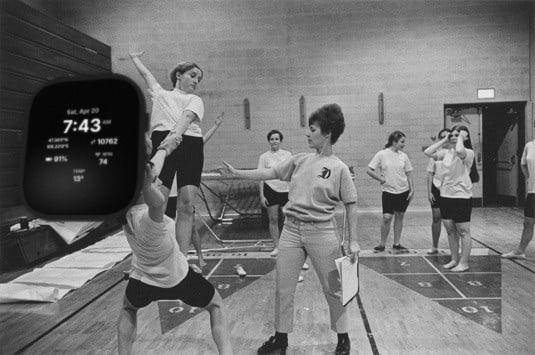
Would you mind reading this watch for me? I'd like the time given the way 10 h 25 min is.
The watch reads 7 h 43 min
